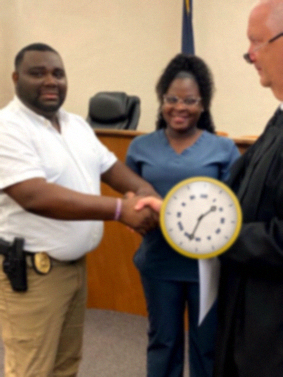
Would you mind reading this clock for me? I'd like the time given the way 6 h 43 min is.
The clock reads 1 h 33 min
